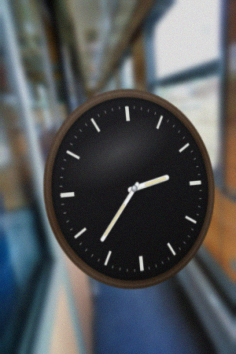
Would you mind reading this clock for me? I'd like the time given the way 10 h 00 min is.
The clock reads 2 h 37 min
